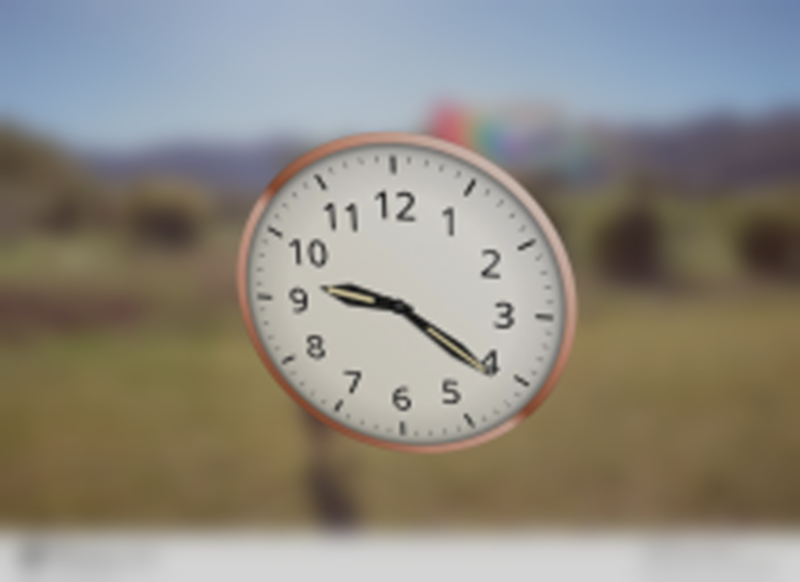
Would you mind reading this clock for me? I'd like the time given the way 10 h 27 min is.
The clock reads 9 h 21 min
